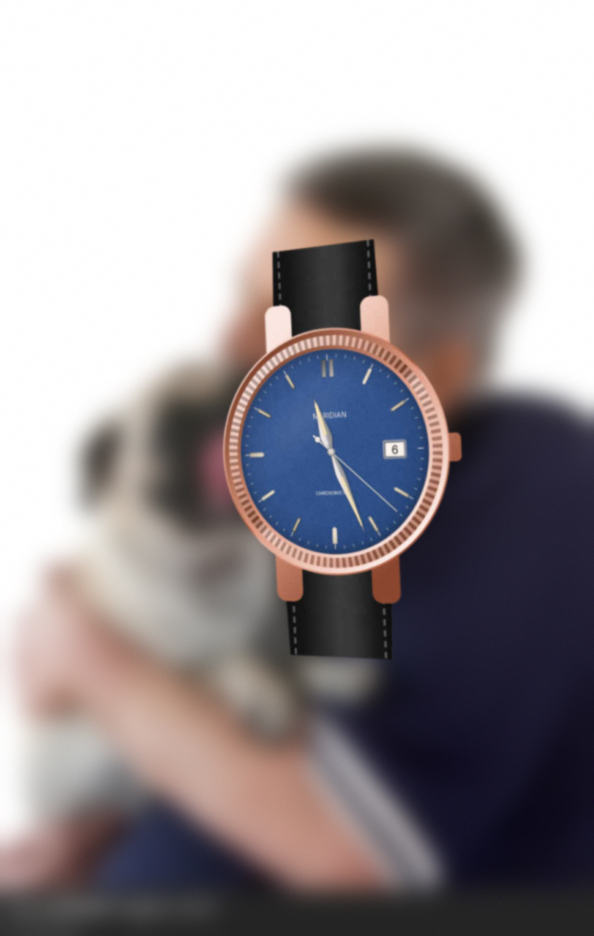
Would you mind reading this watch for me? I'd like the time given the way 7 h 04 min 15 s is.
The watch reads 11 h 26 min 22 s
